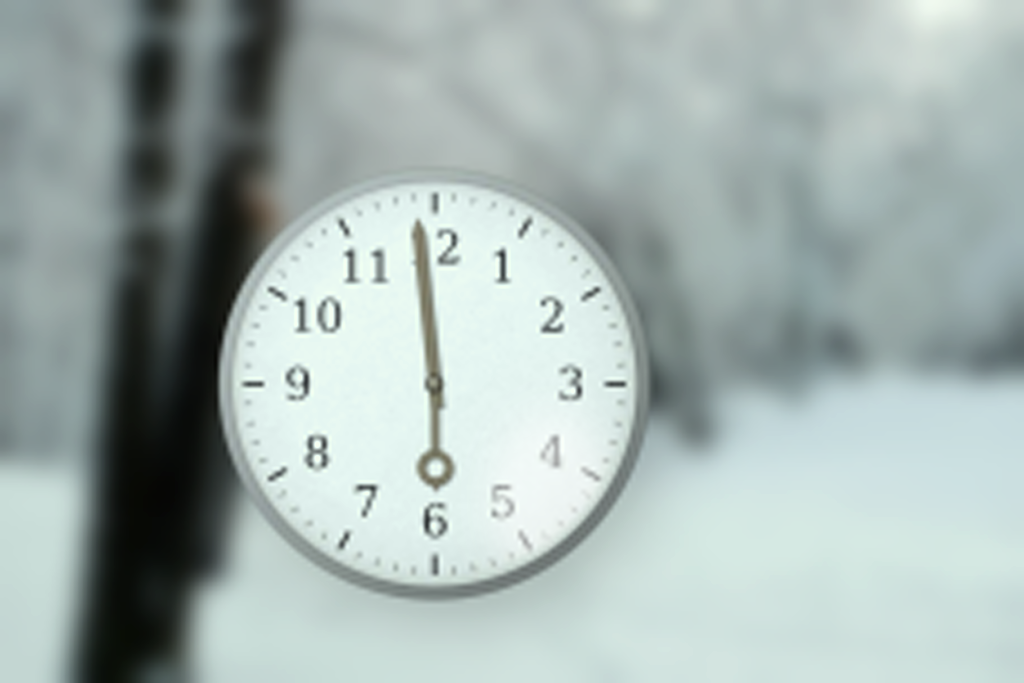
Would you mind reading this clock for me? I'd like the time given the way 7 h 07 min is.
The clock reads 5 h 59 min
